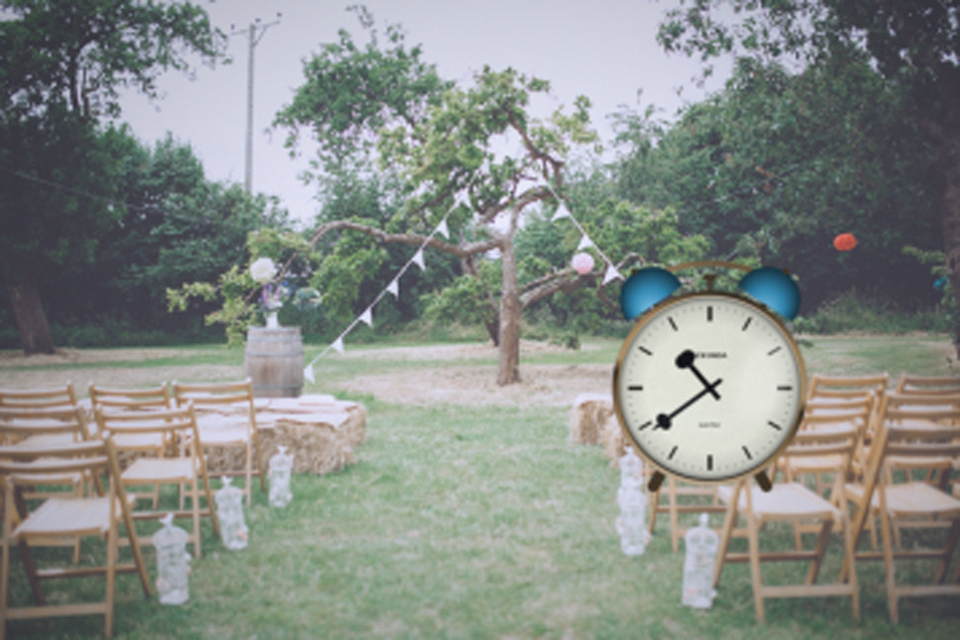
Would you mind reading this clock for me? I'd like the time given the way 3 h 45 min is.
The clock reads 10 h 39 min
